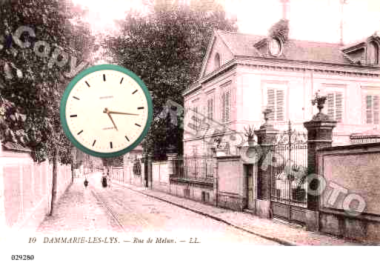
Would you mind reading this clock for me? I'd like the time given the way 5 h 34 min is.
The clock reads 5 h 17 min
